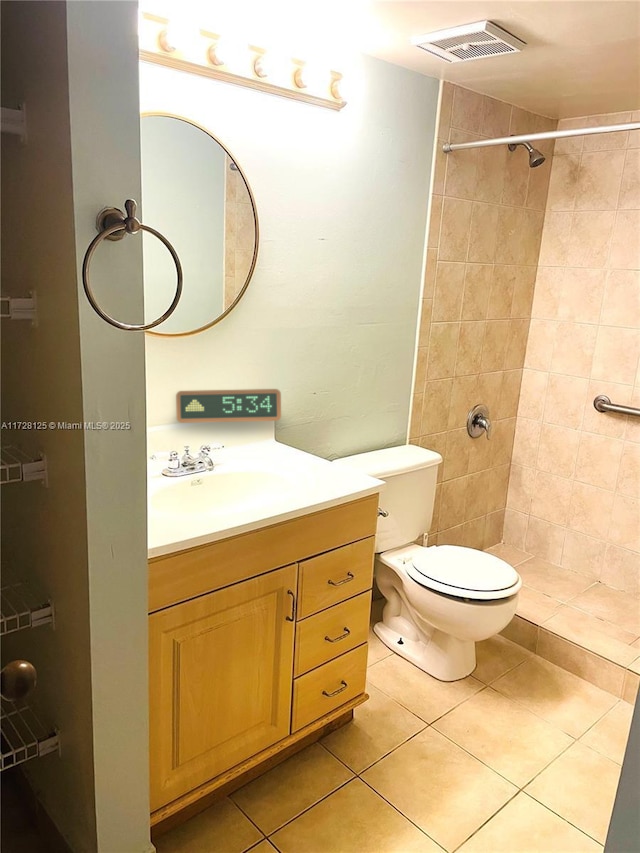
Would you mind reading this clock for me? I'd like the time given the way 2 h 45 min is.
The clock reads 5 h 34 min
